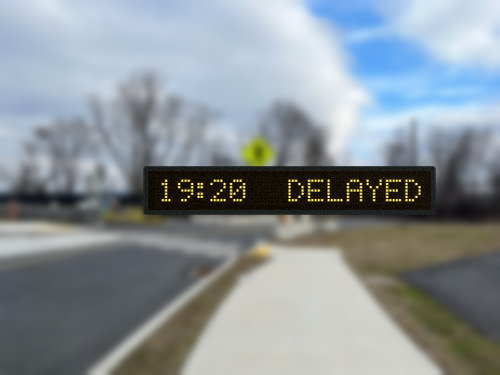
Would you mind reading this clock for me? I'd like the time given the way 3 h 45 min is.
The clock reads 19 h 20 min
